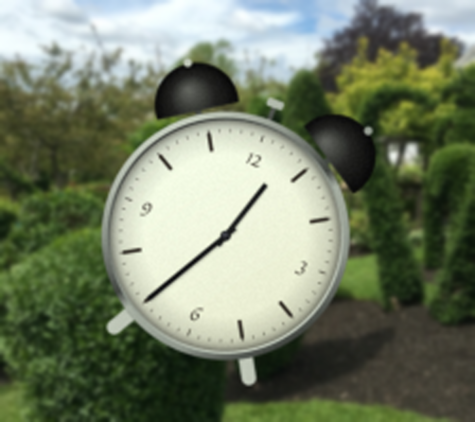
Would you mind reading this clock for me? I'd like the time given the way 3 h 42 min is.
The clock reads 12 h 35 min
